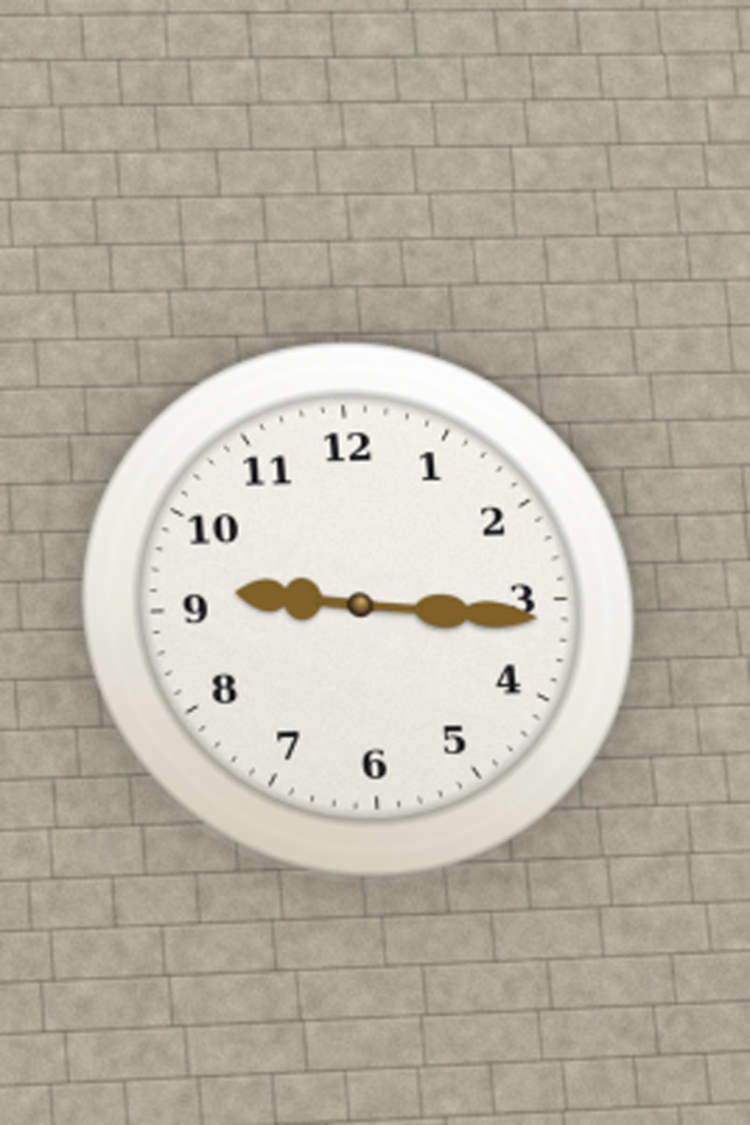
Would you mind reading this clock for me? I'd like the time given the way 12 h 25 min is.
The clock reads 9 h 16 min
